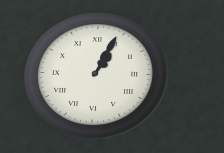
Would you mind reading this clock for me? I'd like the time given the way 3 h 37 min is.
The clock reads 1 h 04 min
